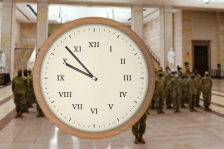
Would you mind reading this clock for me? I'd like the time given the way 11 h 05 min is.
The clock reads 9 h 53 min
